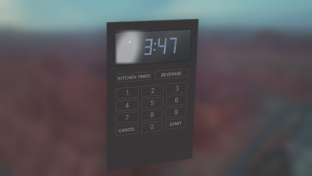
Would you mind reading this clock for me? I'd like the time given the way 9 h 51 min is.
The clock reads 3 h 47 min
